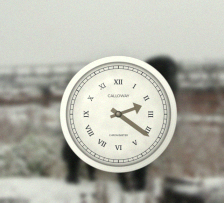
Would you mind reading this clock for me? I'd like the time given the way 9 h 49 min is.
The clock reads 2 h 21 min
